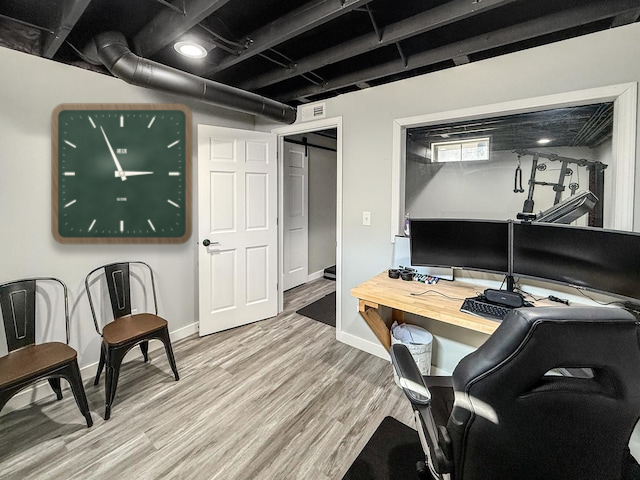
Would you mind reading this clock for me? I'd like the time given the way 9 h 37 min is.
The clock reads 2 h 56 min
